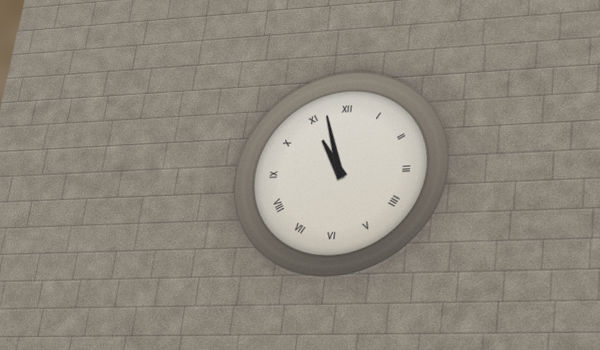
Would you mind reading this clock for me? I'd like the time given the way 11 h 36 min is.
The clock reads 10 h 57 min
